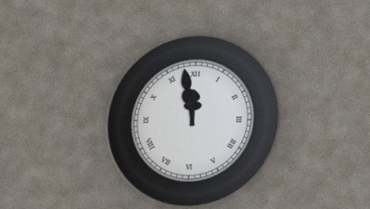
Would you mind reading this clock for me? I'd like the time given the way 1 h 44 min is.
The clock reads 11 h 58 min
